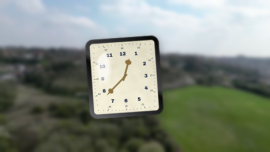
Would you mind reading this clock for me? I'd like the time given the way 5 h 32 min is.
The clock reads 12 h 38 min
